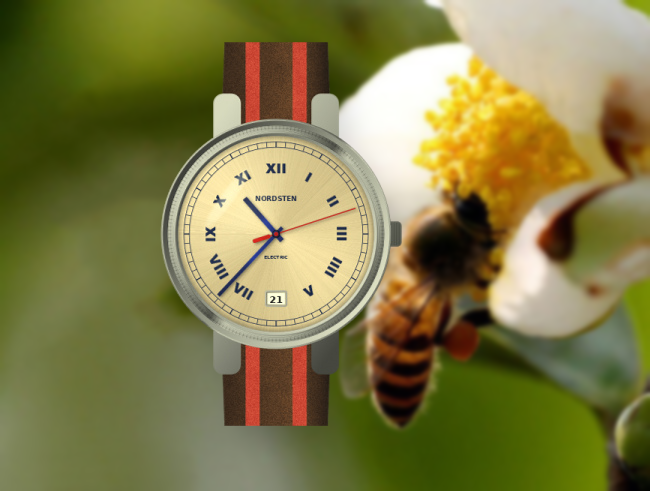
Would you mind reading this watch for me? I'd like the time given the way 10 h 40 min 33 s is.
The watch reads 10 h 37 min 12 s
